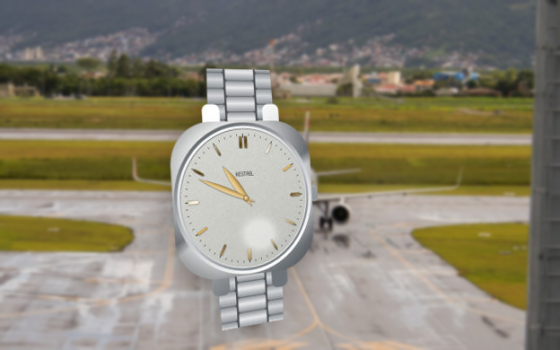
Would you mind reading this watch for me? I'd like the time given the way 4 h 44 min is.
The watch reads 10 h 49 min
